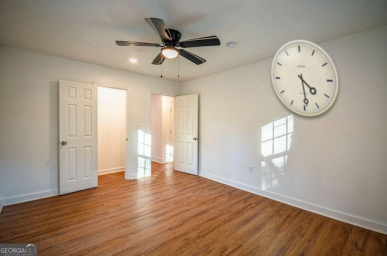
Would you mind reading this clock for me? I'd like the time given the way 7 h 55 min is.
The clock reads 4 h 29 min
